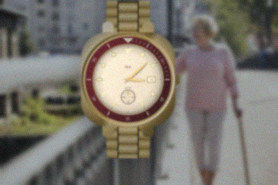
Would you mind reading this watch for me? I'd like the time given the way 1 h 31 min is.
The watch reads 3 h 08 min
